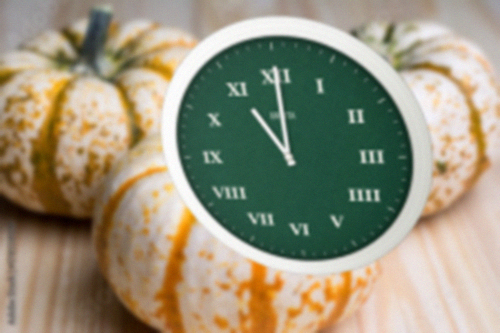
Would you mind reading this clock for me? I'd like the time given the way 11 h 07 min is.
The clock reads 11 h 00 min
